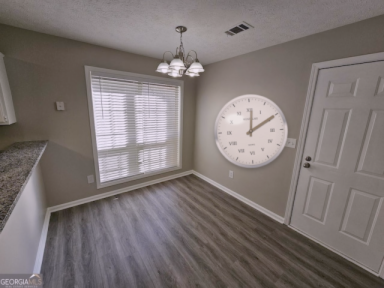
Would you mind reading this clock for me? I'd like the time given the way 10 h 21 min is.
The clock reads 12 h 10 min
